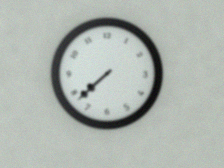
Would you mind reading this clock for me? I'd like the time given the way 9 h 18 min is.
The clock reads 7 h 38 min
